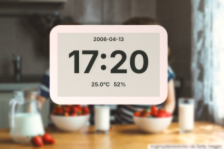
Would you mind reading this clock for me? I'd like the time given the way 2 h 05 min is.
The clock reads 17 h 20 min
